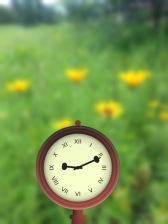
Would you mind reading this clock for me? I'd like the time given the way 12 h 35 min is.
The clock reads 9 h 11 min
